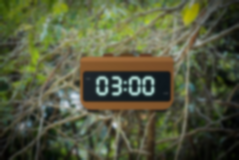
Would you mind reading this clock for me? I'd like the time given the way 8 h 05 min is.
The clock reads 3 h 00 min
